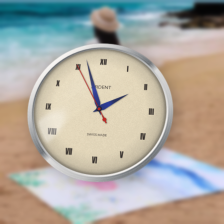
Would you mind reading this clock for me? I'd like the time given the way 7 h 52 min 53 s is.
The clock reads 1 h 56 min 55 s
